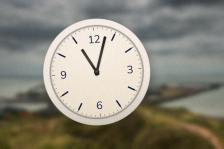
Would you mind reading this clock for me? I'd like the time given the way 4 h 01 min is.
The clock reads 11 h 03 min
